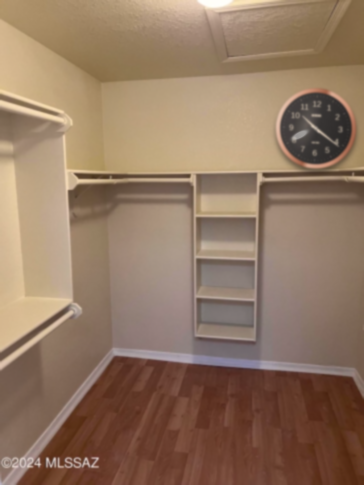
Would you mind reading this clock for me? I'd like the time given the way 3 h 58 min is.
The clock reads 10 h 21 min
